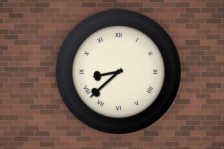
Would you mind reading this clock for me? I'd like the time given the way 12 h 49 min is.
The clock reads 8 h 38 min
